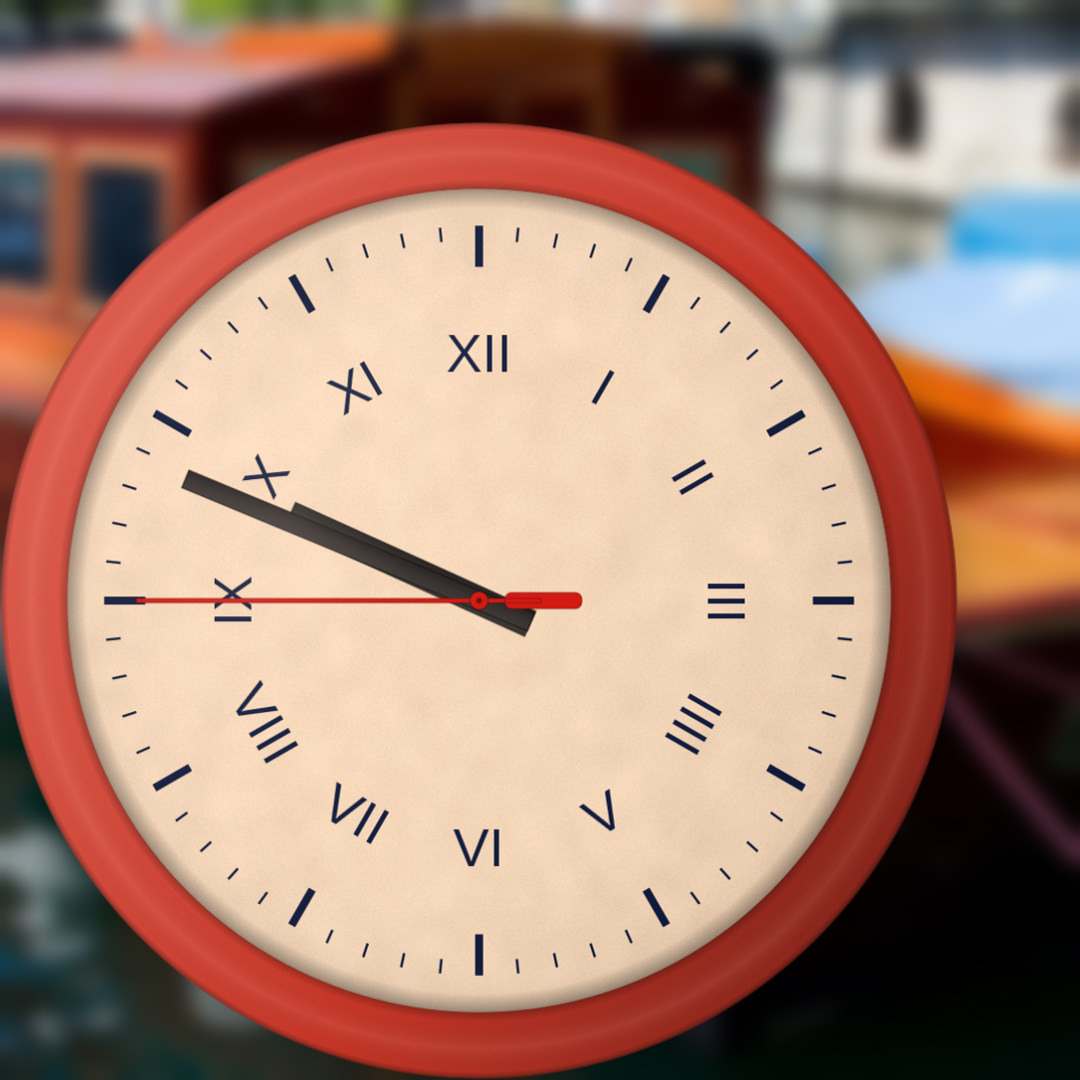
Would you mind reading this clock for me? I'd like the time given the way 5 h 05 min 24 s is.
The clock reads 9 h 48 min 45 s
